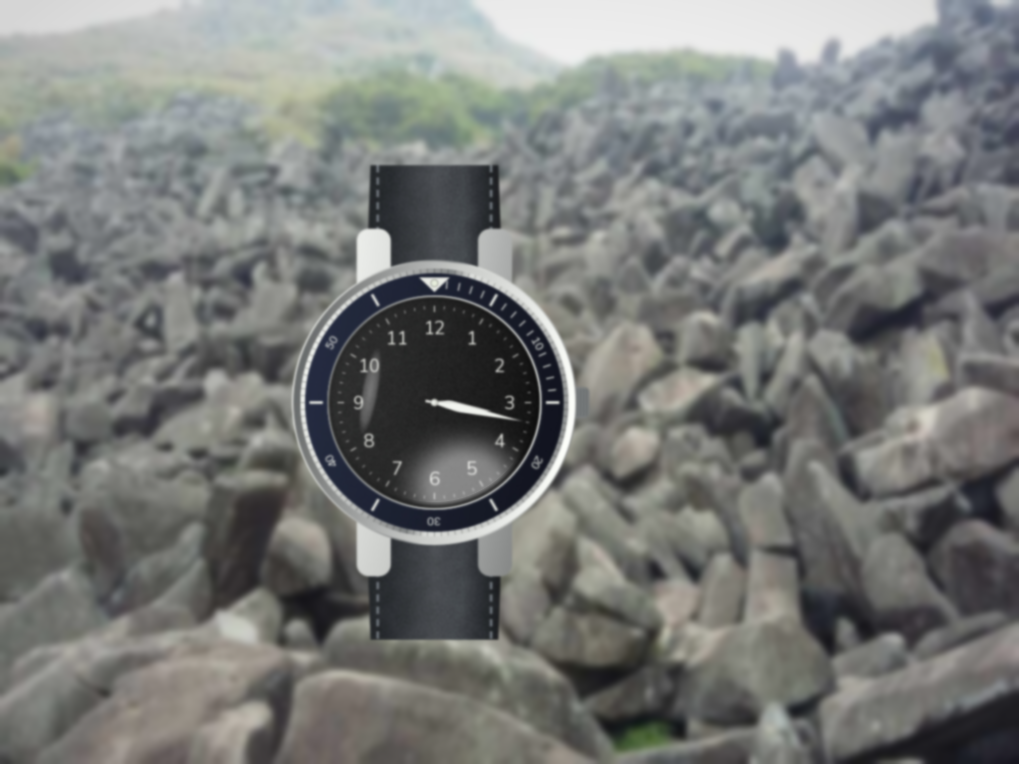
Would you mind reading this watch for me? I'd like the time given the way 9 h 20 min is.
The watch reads 3 h 17 min
